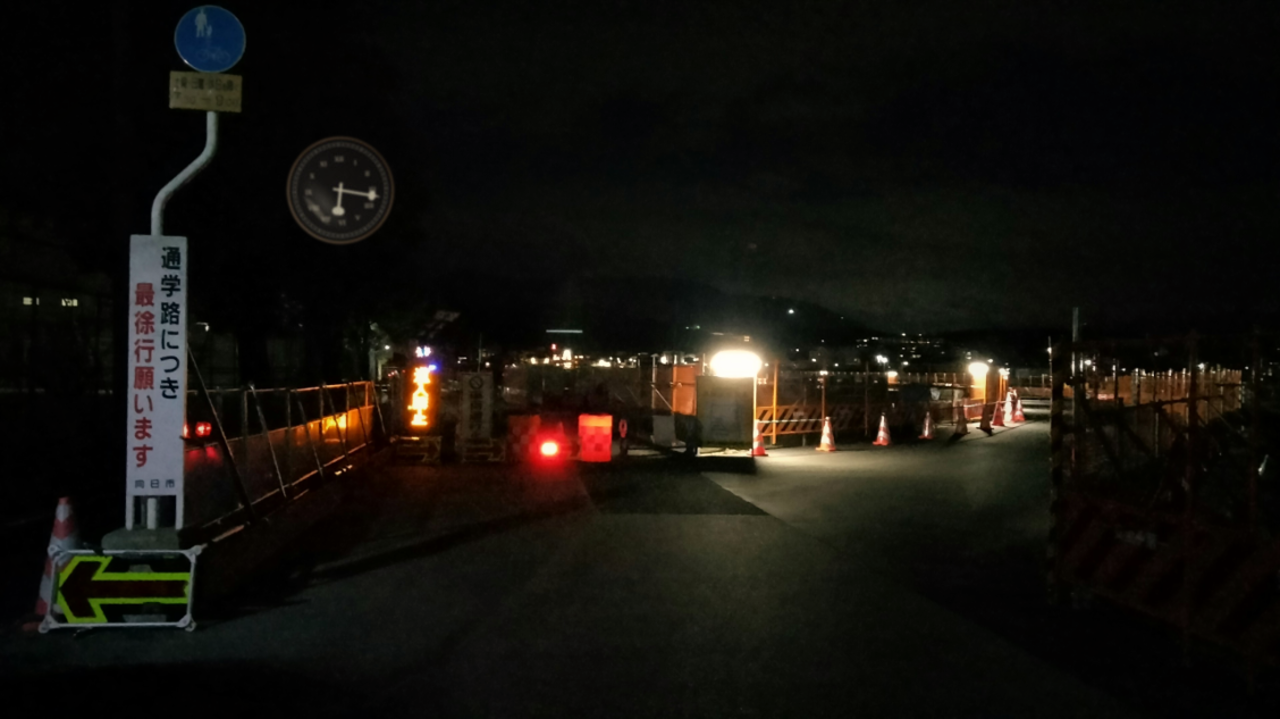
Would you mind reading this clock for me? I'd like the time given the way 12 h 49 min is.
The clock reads 6 h 17 min
